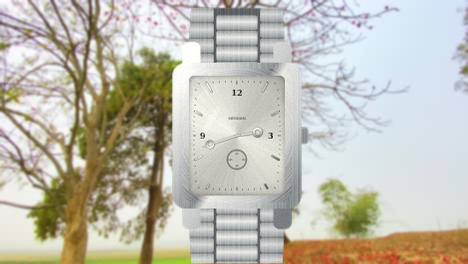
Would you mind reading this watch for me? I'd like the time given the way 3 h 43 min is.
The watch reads 2 h 42 min
